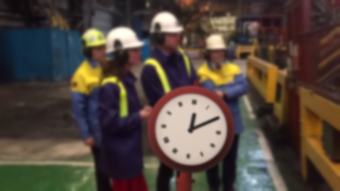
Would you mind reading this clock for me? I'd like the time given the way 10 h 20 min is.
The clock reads 12 h 10 min
